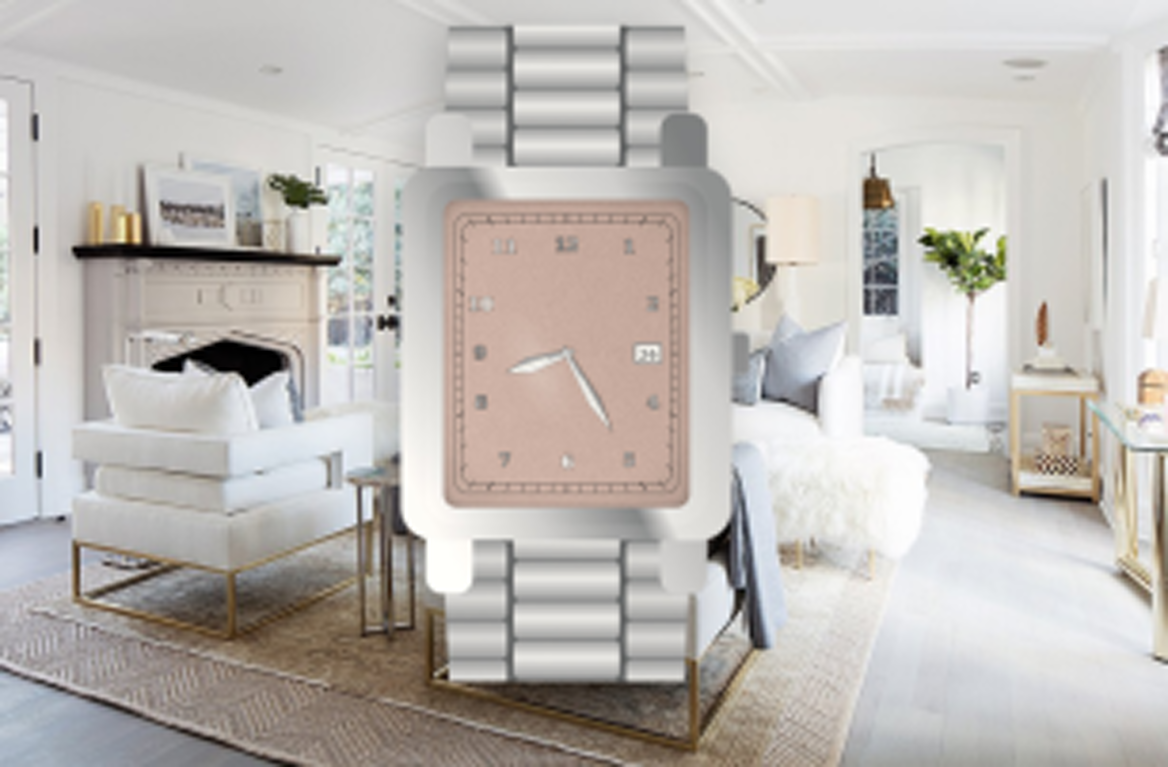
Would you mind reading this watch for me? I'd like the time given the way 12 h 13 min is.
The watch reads 8 h 25 min
